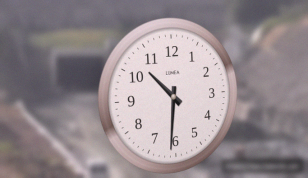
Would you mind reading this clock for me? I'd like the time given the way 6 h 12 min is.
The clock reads 10 h 31 min
